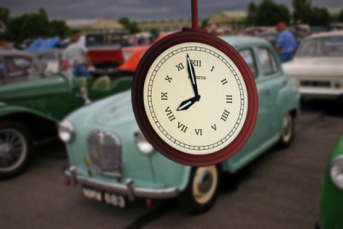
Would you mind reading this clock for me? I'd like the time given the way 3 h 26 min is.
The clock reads 7 h 58 min
